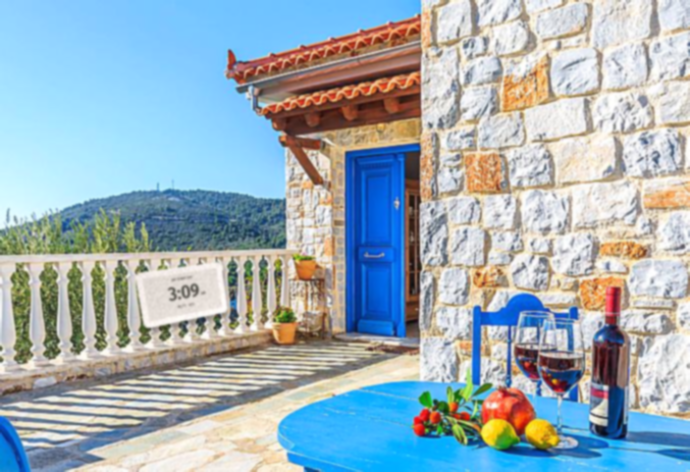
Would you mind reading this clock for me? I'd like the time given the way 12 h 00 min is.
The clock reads 3 h 09 min
